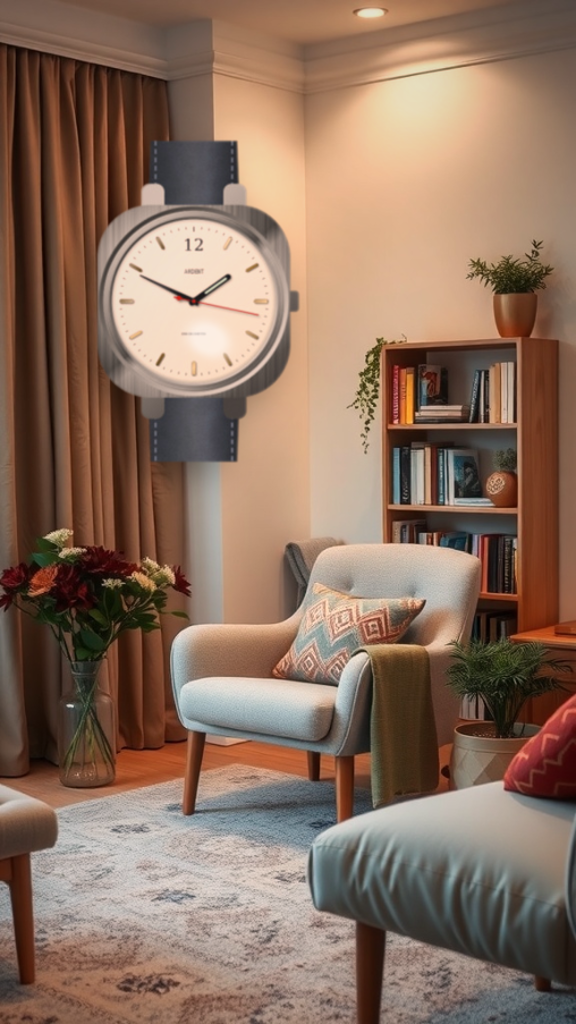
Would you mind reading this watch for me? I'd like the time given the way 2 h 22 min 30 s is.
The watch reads 1 h 49 min 17 s
